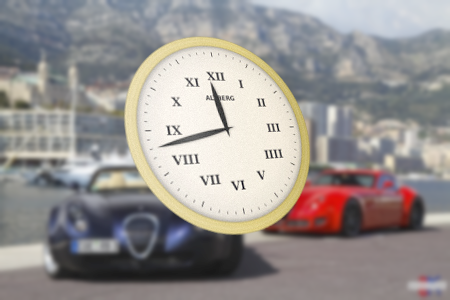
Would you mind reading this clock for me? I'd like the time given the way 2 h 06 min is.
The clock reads 11 h 43 min
